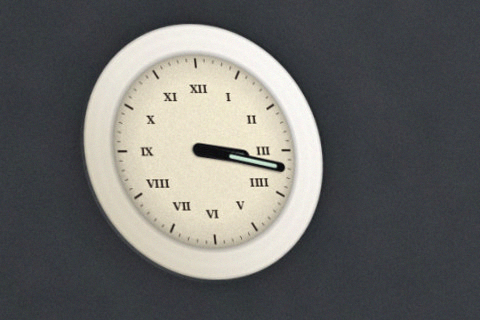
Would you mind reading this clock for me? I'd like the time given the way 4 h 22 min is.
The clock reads 3 h 17 min
